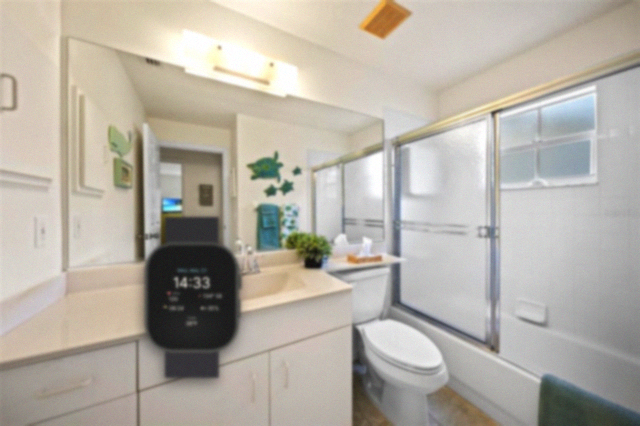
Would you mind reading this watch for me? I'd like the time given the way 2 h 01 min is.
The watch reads 14 h 33 min
